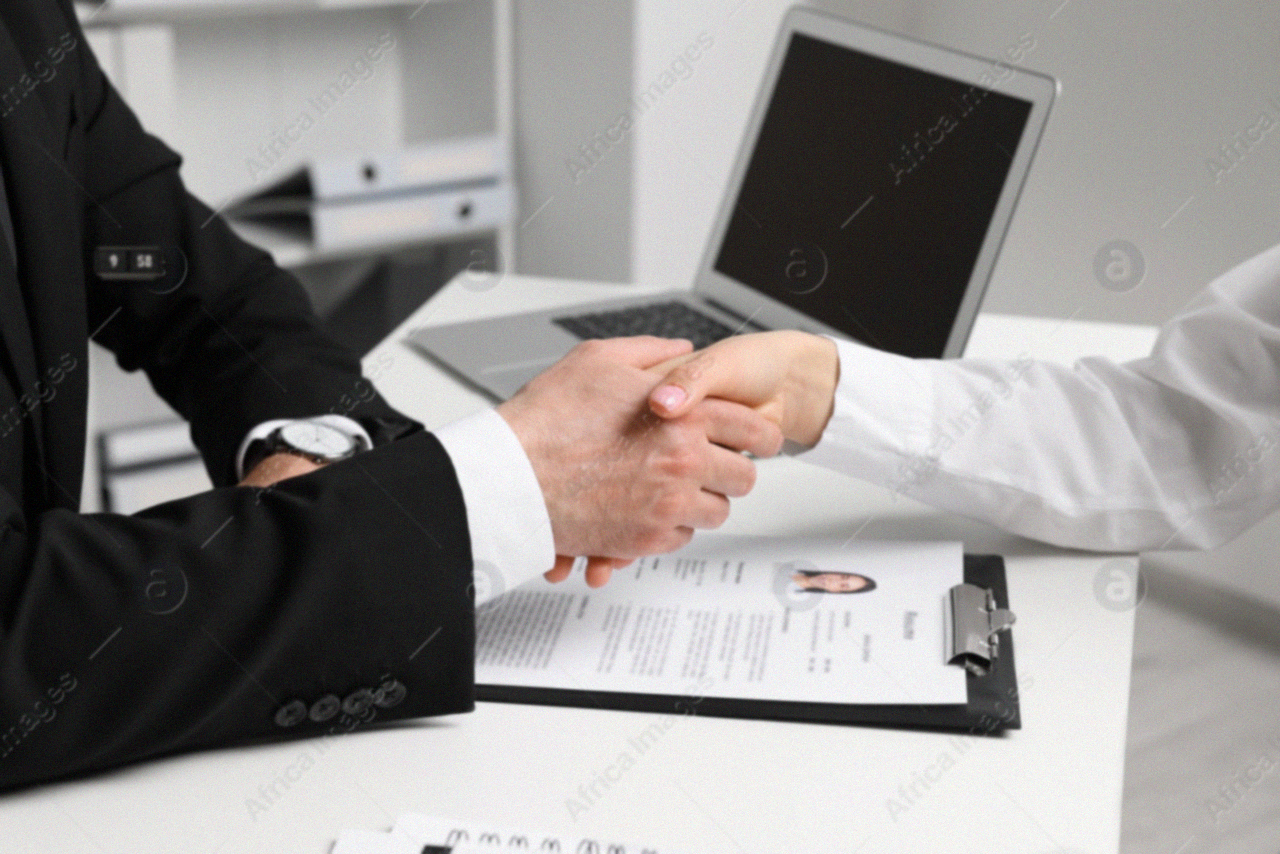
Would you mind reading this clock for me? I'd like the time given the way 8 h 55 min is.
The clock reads 9 h 58 min
